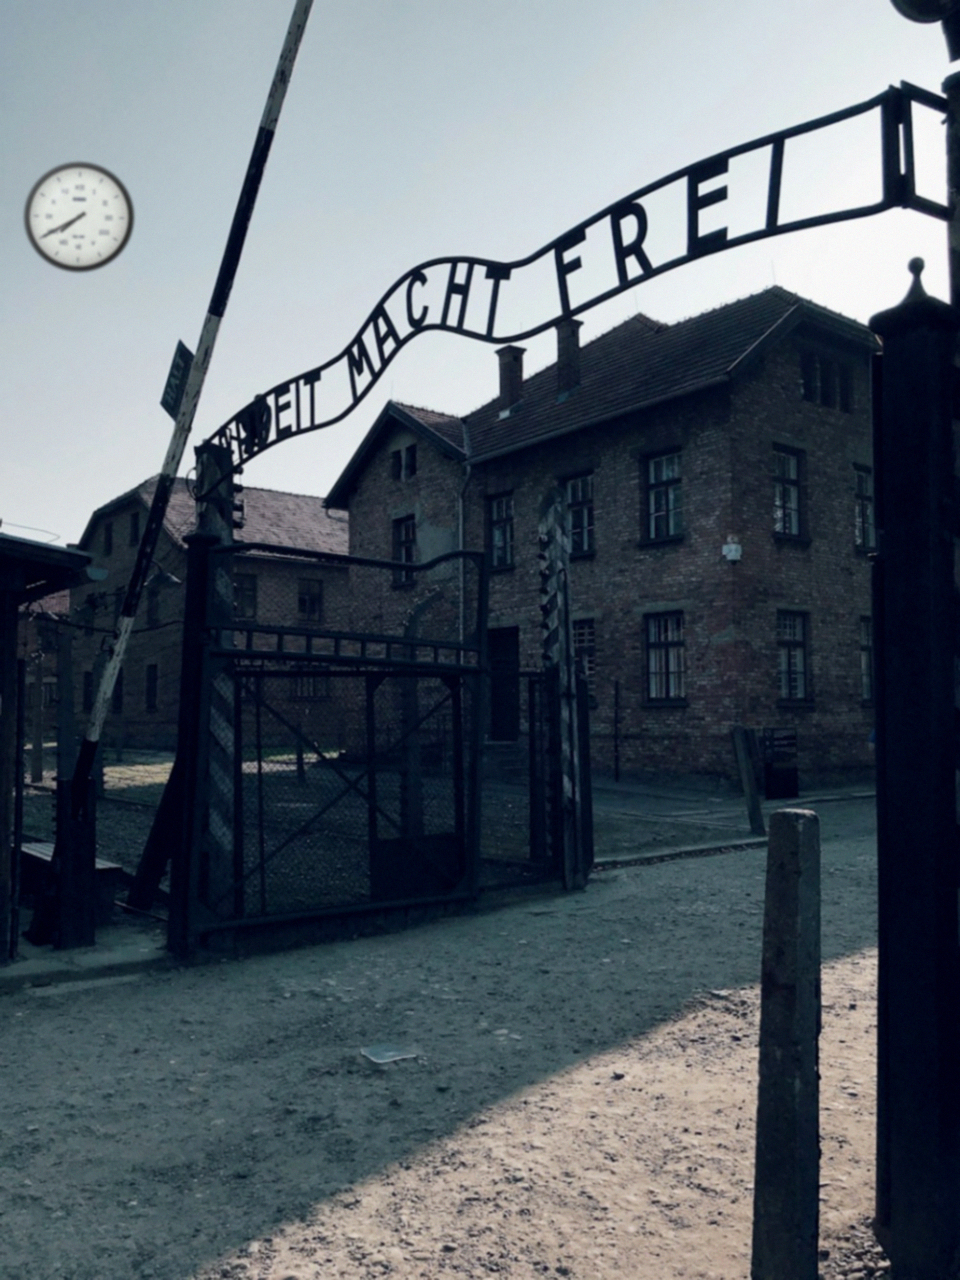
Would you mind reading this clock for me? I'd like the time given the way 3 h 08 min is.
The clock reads 7 h 40 min
